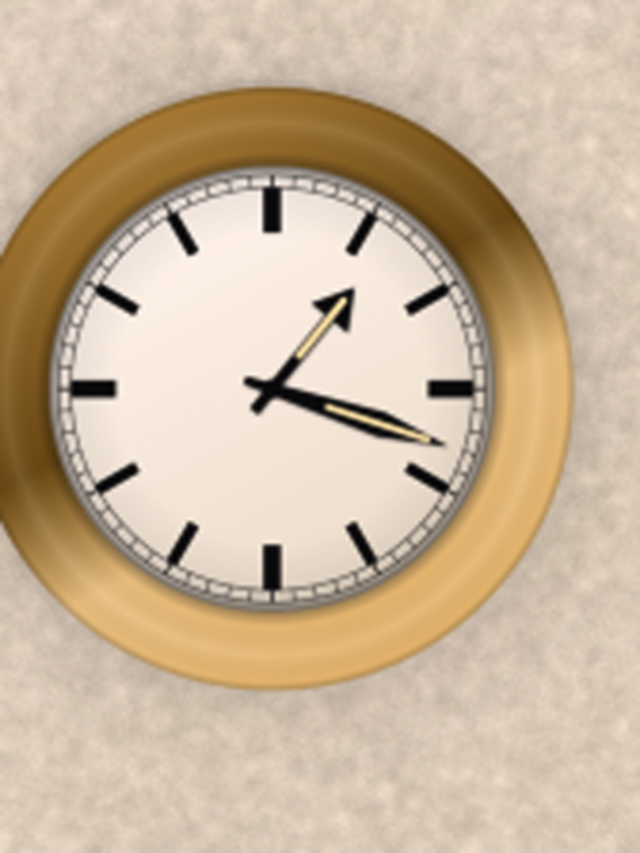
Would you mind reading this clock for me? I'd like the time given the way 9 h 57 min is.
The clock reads 1 h 18 min
